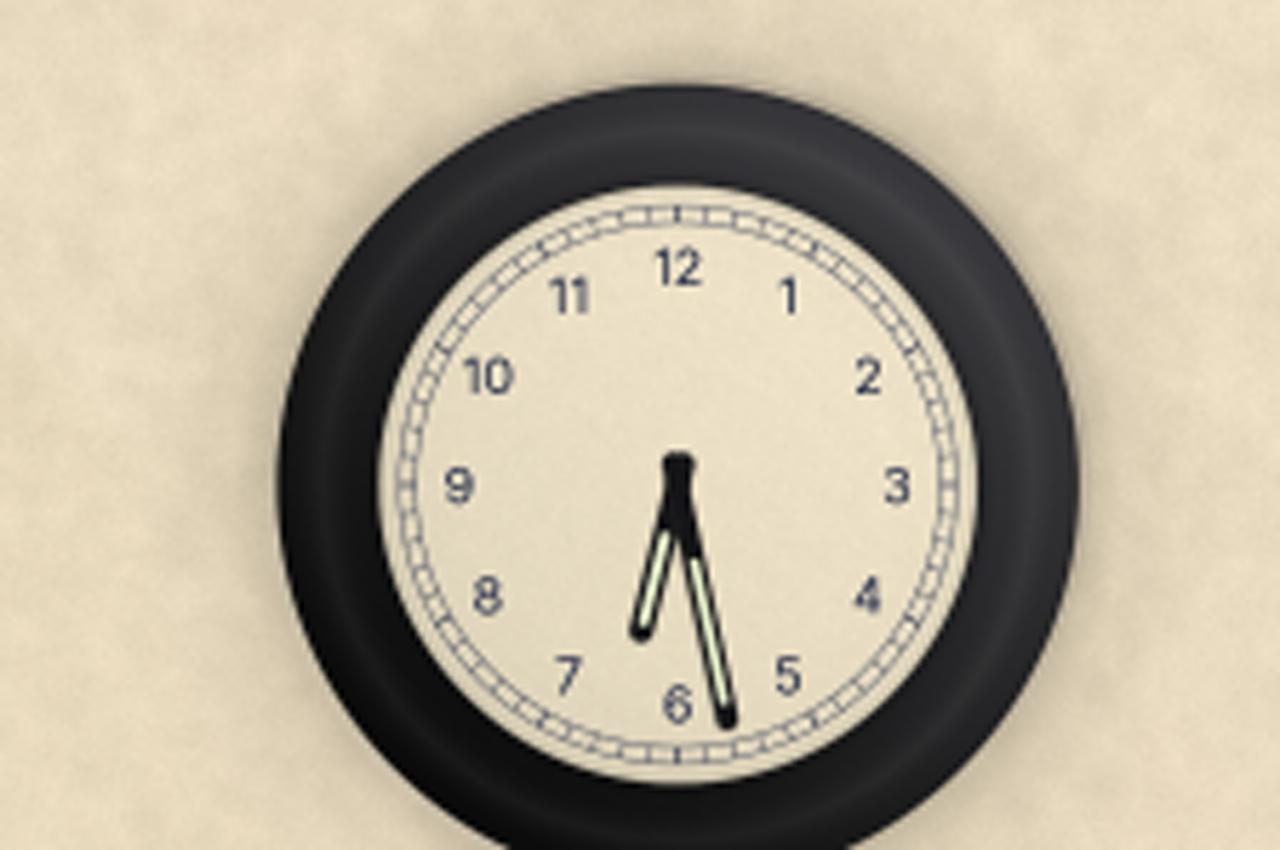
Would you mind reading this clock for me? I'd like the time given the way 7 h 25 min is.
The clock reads 6 h 28 min
